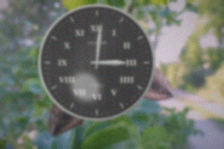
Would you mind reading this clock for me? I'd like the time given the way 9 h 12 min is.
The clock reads 3 h 01 min
